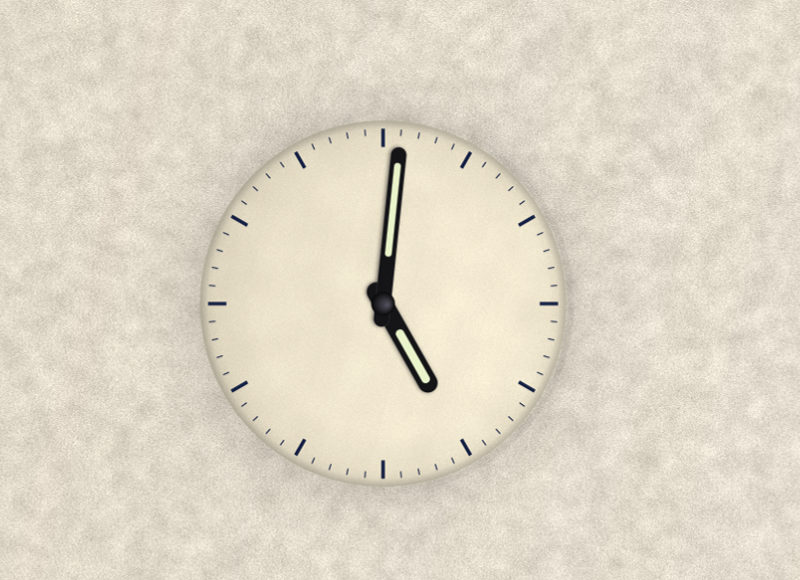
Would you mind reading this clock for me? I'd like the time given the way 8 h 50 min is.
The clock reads 5 h 01 min
